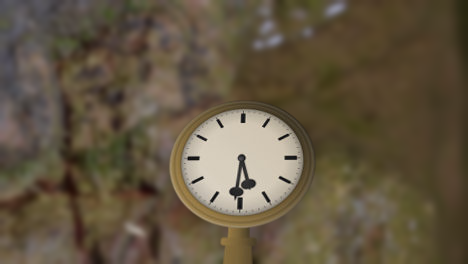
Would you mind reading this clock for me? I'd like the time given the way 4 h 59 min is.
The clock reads 5 h 31 min
